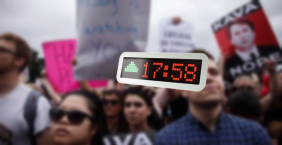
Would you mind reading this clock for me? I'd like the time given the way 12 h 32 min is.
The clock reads 17 h 58 min
